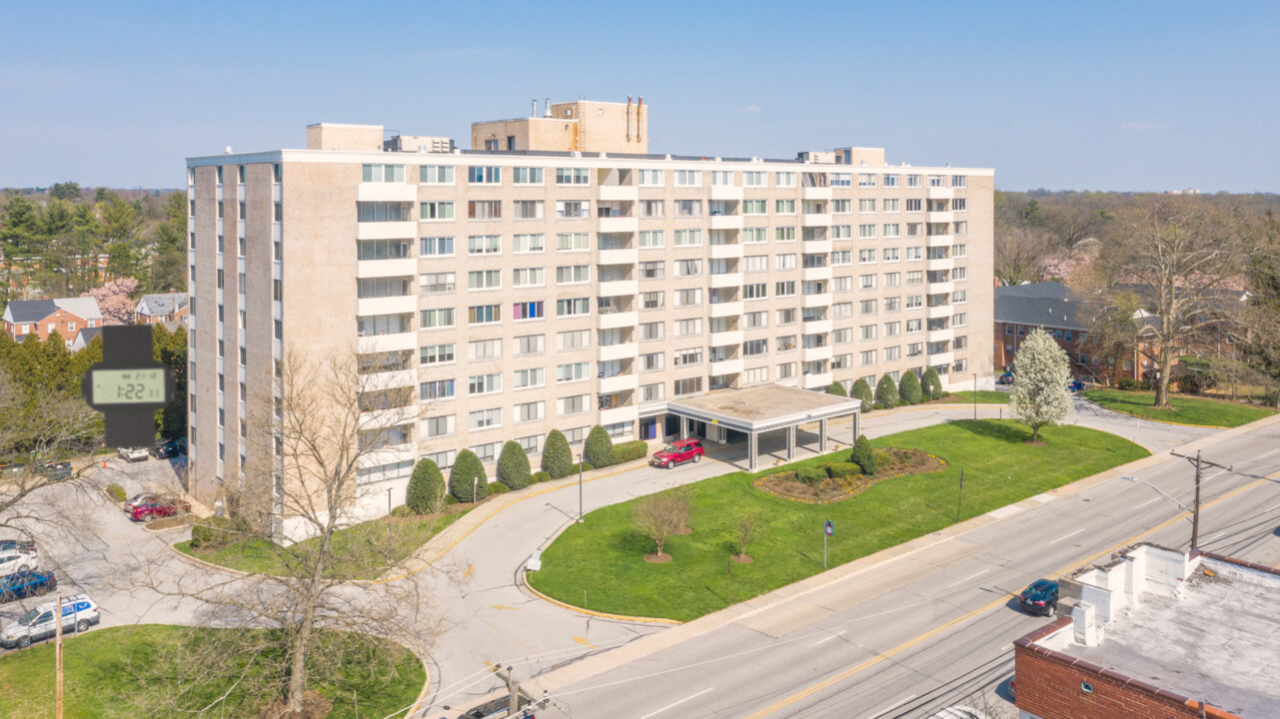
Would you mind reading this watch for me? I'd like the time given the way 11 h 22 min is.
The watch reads 1 h 22 min
